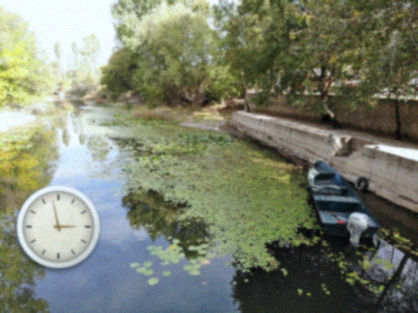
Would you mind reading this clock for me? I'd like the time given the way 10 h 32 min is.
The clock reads 2 h 58 min
